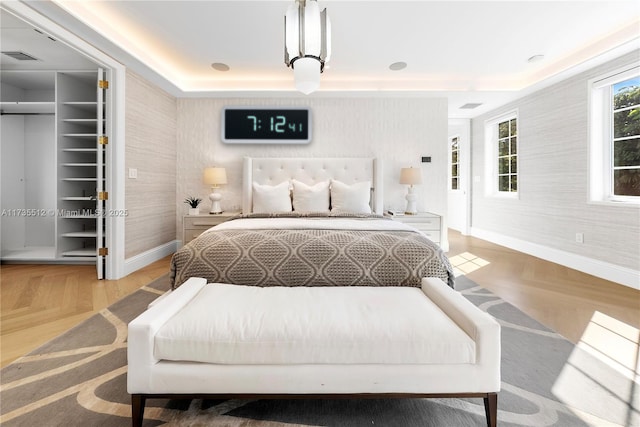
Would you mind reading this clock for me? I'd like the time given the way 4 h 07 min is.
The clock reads 7 h 12 min
